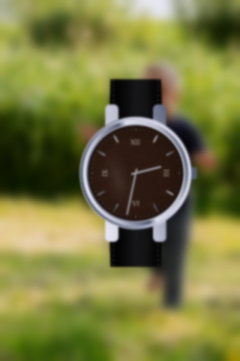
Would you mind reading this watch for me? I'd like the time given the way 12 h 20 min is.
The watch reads 2 h 32 min
